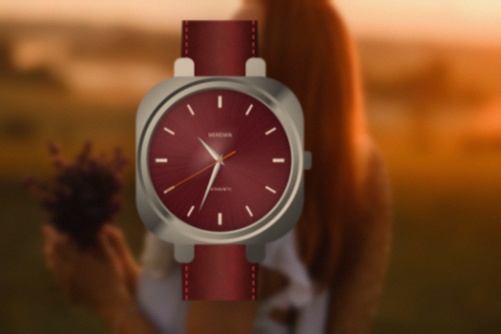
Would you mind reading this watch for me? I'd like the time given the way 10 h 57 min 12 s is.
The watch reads 10 h 33 min 40 s
